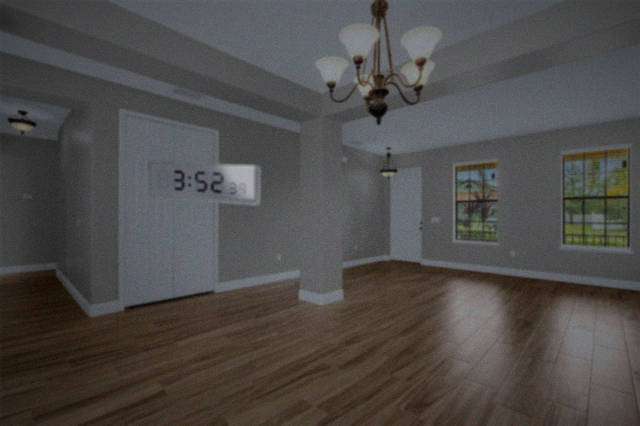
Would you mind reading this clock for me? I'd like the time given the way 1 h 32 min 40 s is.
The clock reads 3 h 52 min 39 s
